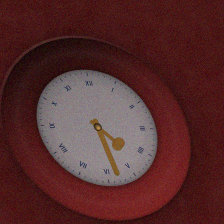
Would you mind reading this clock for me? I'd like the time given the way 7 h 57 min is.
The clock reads 4 h 28 min
